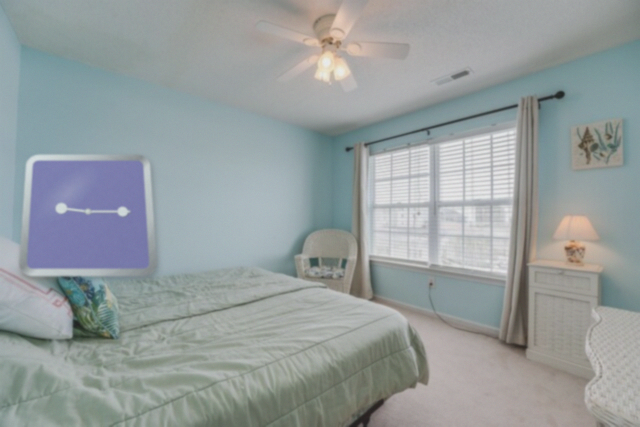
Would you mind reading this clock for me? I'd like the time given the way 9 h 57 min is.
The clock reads 9 h 15 min
